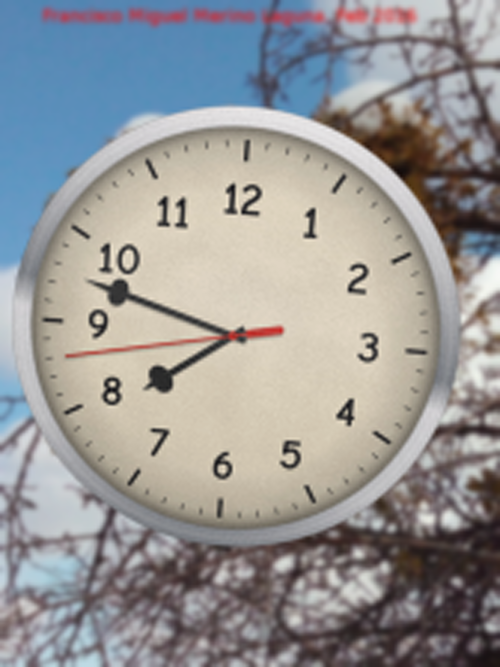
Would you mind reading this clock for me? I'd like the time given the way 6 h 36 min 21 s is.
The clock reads 7 h 47 min 43 s
